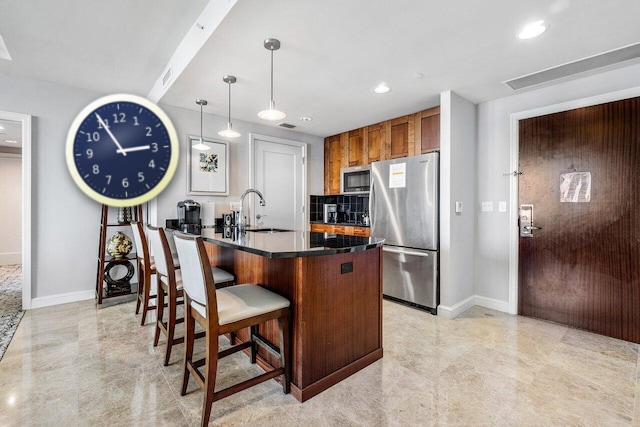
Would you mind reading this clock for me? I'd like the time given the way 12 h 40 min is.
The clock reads 2 h 55 min
